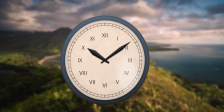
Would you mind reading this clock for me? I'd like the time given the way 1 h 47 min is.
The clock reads 10 h 09 min
